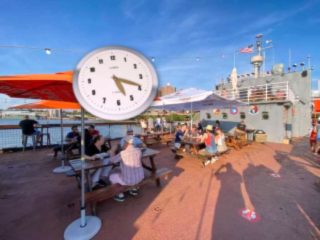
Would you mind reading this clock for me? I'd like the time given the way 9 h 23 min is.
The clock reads 5 h 19 min
